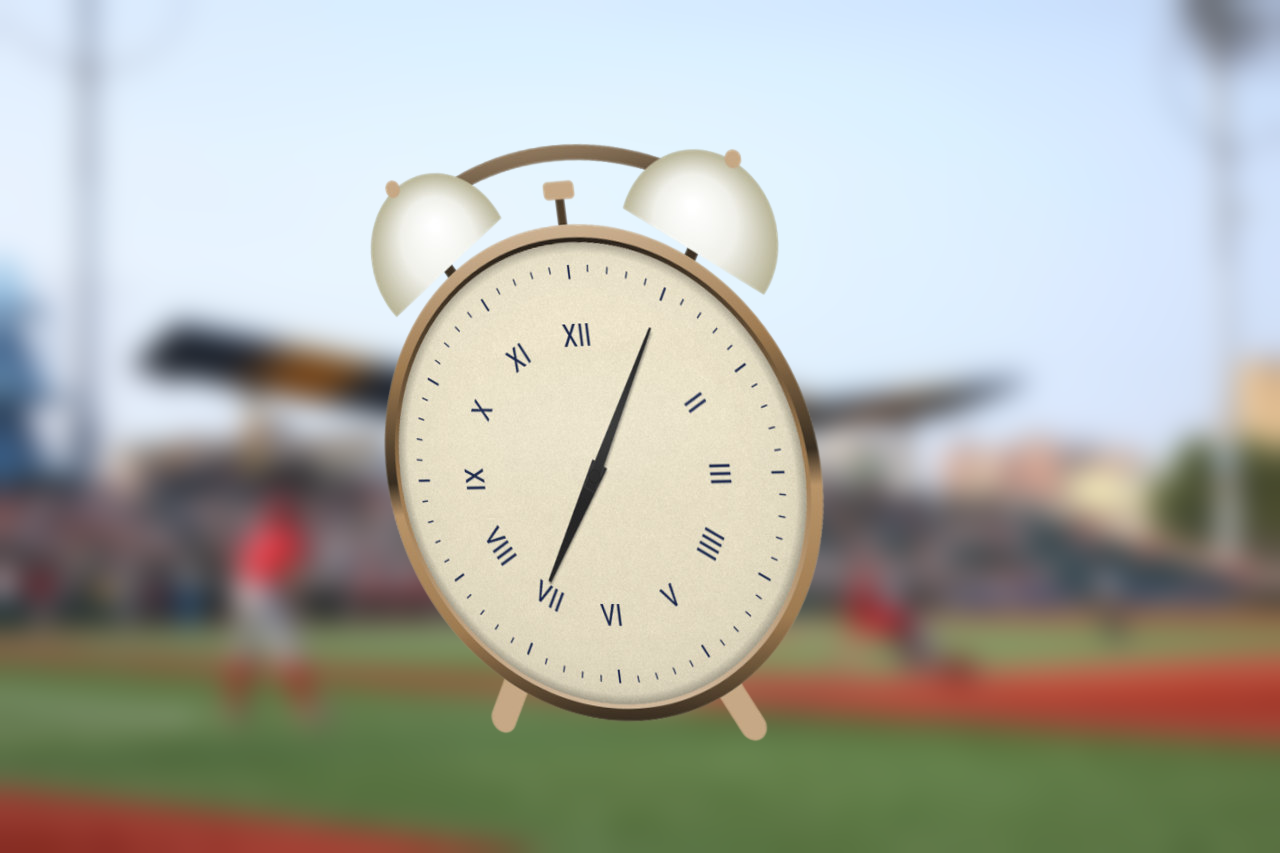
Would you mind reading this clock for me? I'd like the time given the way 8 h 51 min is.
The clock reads 7 h 05 min
